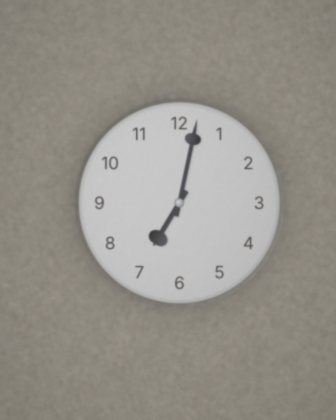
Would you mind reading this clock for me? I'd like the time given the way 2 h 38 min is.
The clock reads 7 h 02 min
